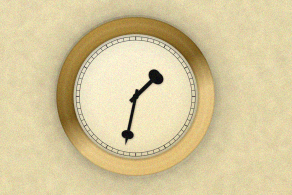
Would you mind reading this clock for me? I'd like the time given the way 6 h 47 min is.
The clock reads 1 h 32 min
